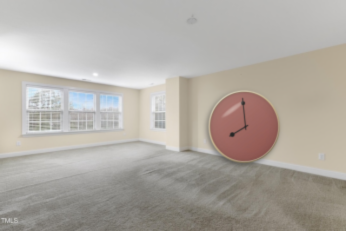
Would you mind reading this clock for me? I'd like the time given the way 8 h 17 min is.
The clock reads 7 h 59 min
